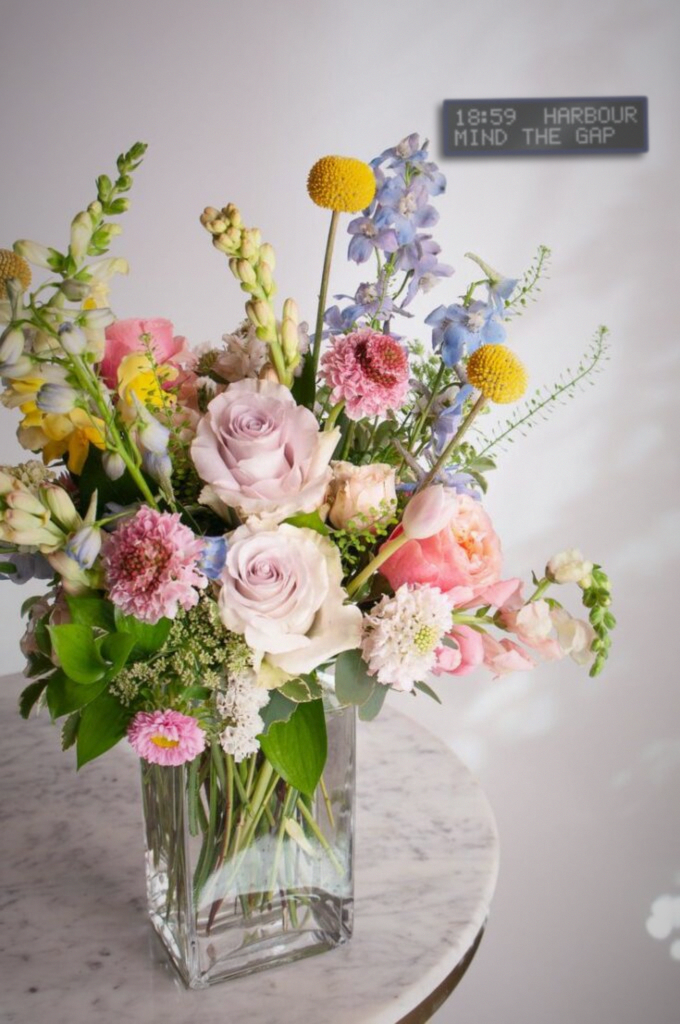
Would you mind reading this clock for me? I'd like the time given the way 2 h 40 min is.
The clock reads 18 h 59 min
